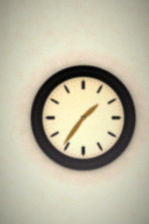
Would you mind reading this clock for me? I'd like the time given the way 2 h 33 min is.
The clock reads 1 h 36 min
